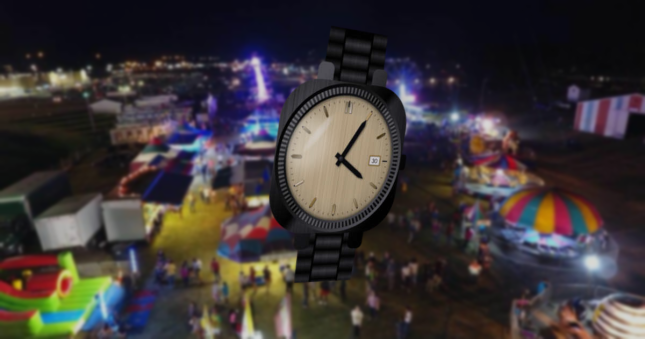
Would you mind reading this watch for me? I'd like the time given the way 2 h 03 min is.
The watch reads 4 h 05 min
